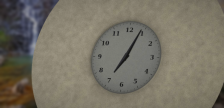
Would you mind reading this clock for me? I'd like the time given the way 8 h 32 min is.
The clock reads 7 h 04 min
